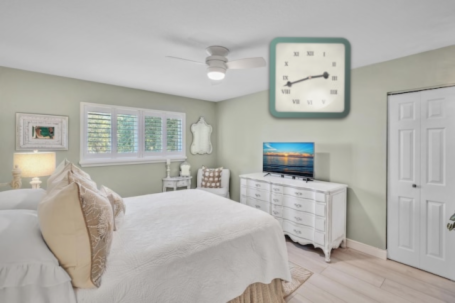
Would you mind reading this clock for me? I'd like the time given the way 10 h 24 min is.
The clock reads 2 h 42 min
